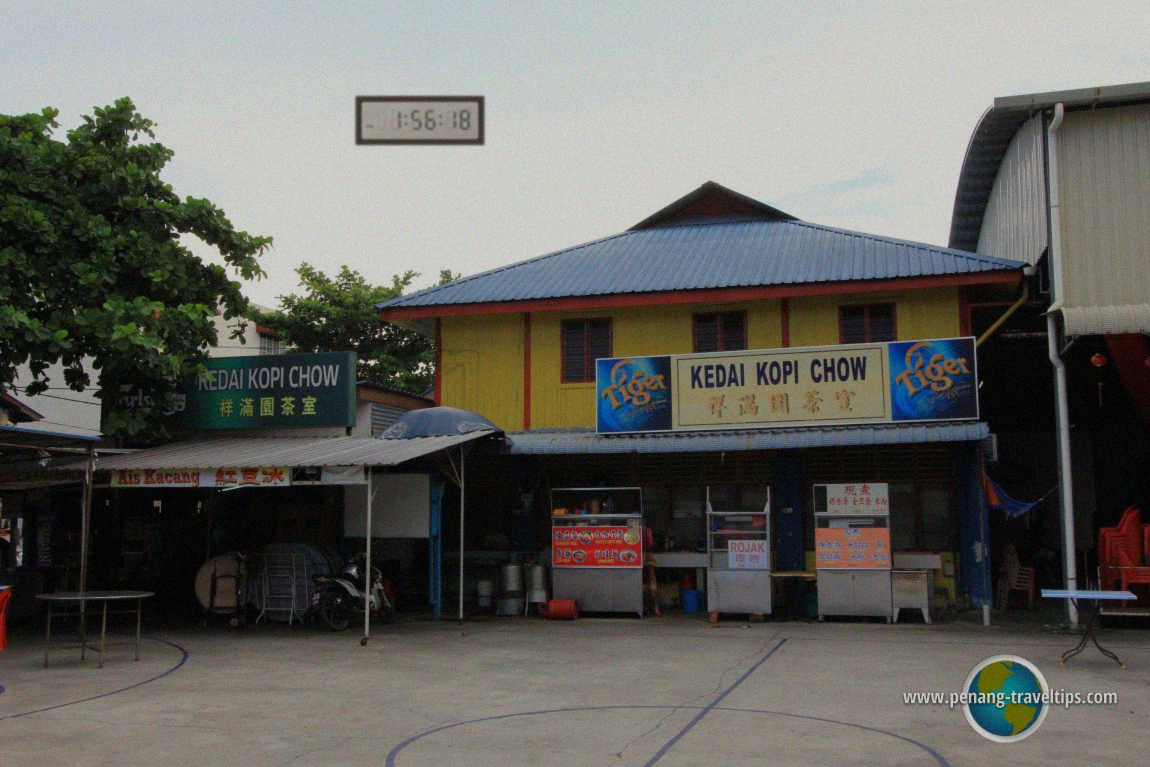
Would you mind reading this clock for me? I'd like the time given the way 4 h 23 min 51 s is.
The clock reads 1 h 56 min 18 s
